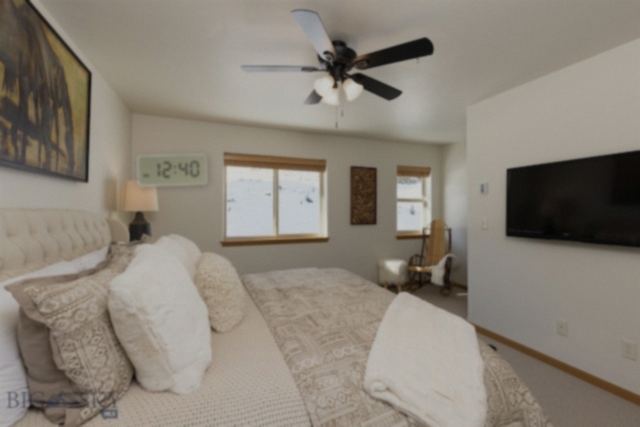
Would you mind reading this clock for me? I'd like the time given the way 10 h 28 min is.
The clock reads 12 h 40 min
